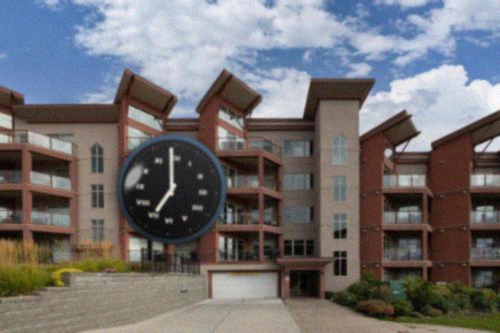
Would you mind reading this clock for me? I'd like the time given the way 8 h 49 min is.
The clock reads 6 h 59 min
